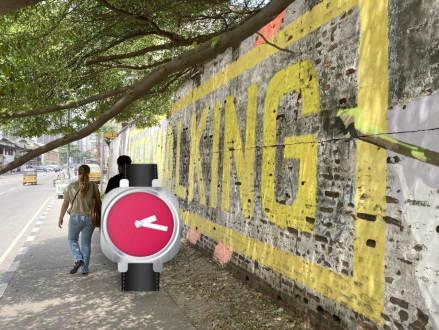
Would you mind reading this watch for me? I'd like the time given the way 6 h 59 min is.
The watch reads 2 h 17 min
